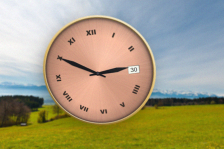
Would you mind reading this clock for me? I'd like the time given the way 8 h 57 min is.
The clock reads 2 h 50 min
